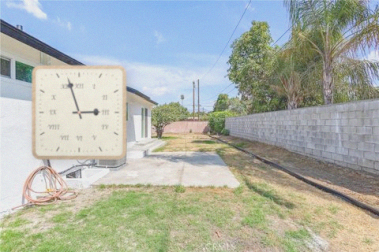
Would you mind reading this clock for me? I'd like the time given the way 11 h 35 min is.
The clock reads 2 h 57 min
